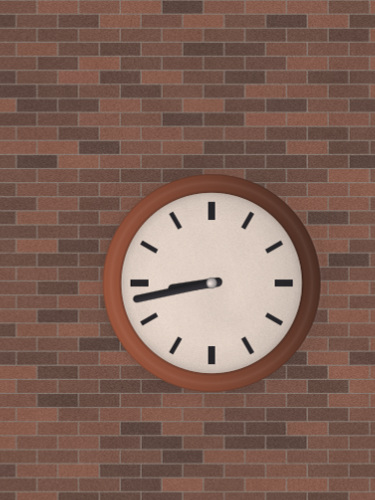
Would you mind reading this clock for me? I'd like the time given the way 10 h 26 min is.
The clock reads 8 h 43 min
